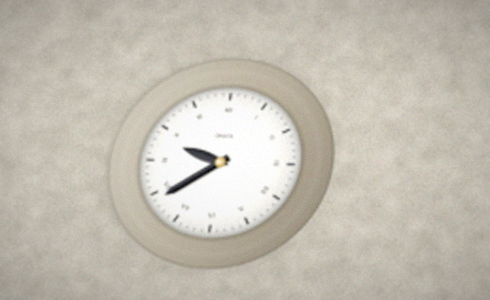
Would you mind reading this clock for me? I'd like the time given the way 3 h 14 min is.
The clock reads 9 h 39 min
